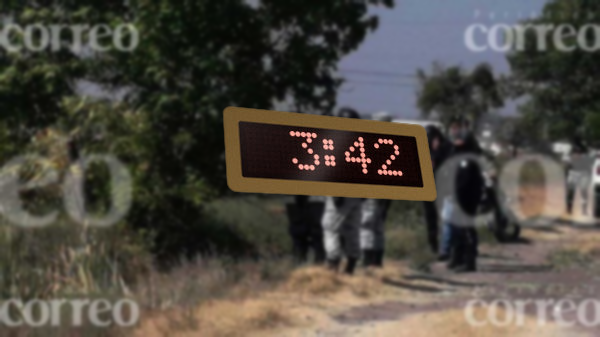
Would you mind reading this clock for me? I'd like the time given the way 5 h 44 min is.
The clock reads 3 h 42 min
